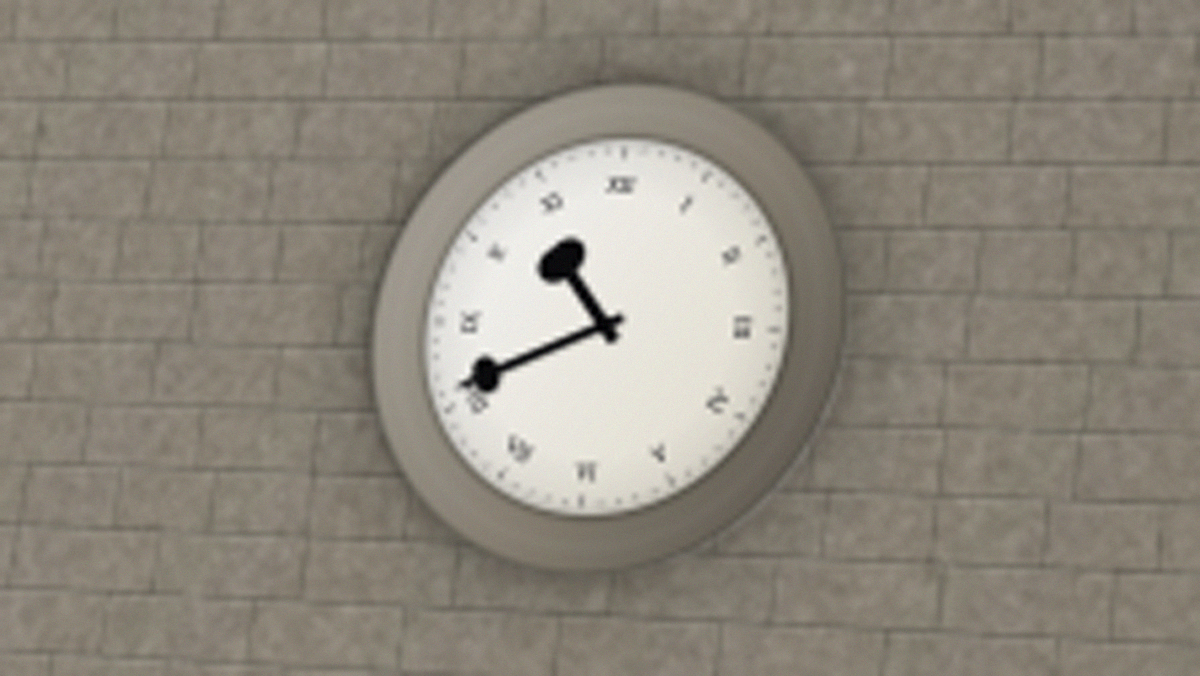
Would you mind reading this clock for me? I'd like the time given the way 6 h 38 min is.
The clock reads 10 h 41 min
